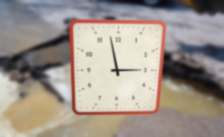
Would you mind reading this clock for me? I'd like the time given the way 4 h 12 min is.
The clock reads 2 h 58 min
